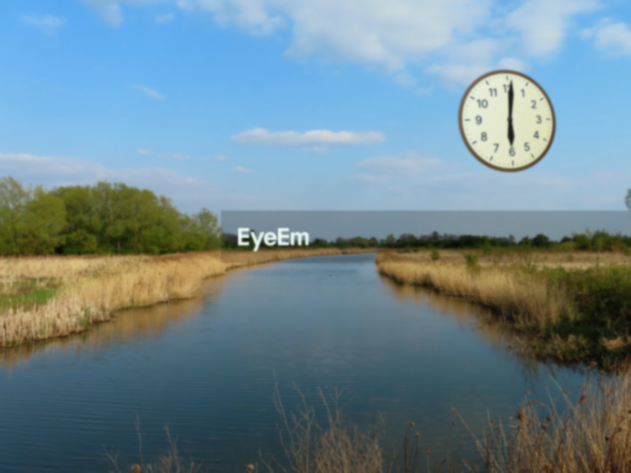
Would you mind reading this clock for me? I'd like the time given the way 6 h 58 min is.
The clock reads 6 h 01 min
